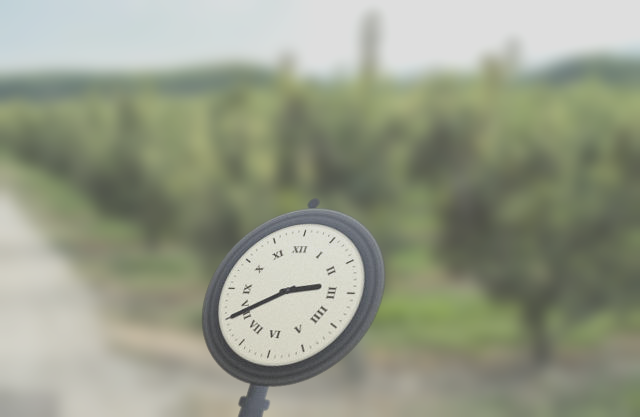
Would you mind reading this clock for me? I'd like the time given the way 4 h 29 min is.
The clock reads 2 h 40 min
